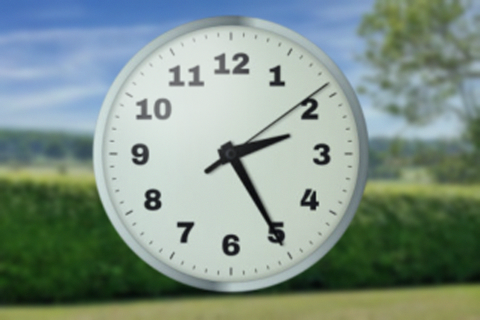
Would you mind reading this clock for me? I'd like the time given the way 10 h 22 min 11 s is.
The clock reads 2 h 25 min 09 s
